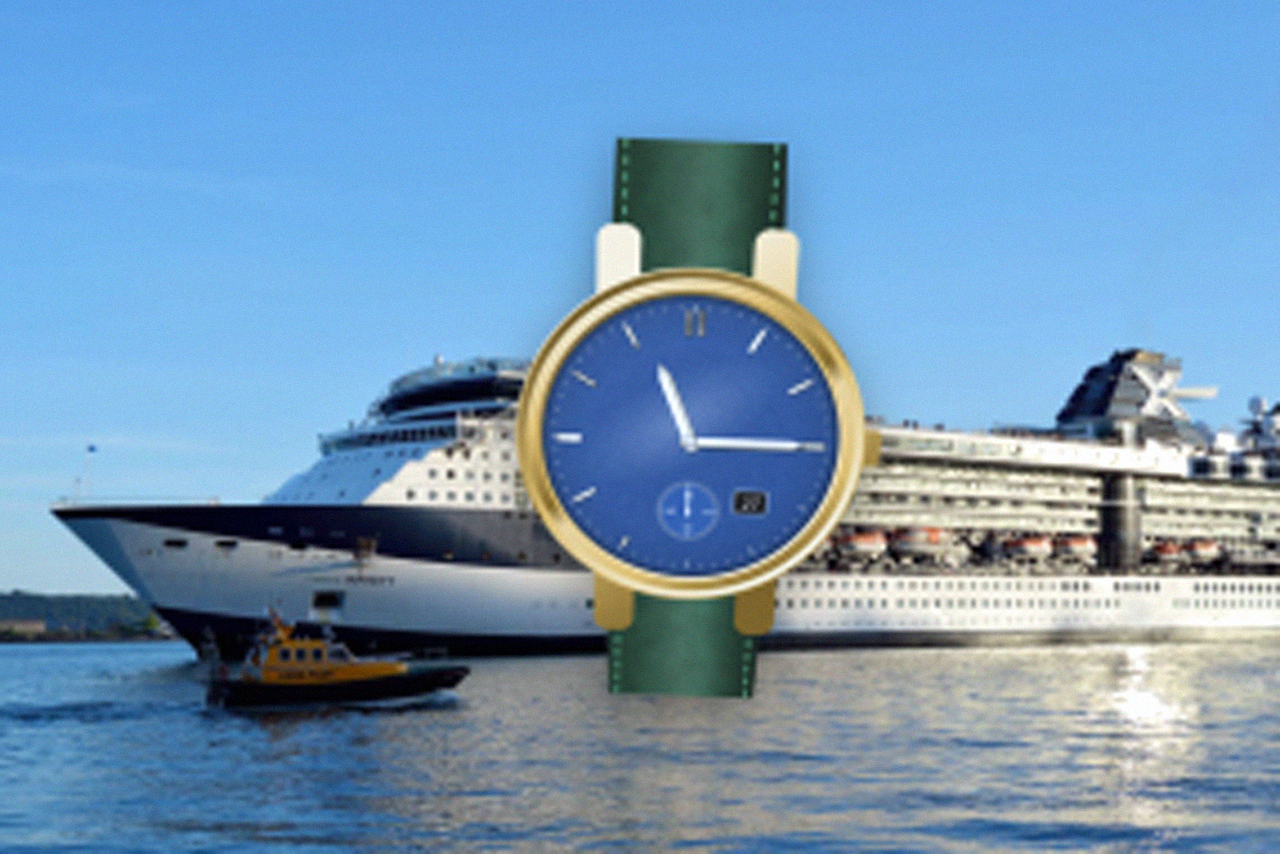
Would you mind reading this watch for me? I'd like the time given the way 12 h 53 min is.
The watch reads 11 h 15 min
